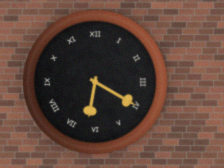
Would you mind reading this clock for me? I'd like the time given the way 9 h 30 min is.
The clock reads 6 h 20 min
